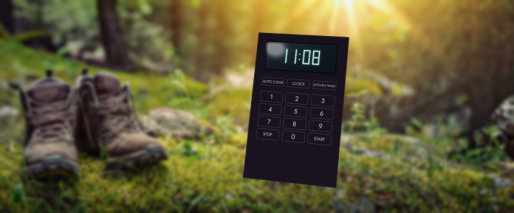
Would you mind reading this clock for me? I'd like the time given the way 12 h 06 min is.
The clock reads 11 h 08 min
